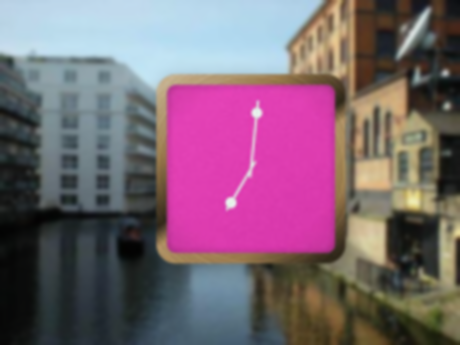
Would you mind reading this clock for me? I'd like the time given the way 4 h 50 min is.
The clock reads 7 h 01 min
